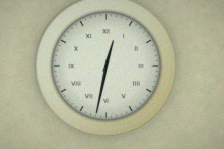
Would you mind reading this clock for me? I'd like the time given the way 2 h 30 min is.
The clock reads 12 h 32 min
